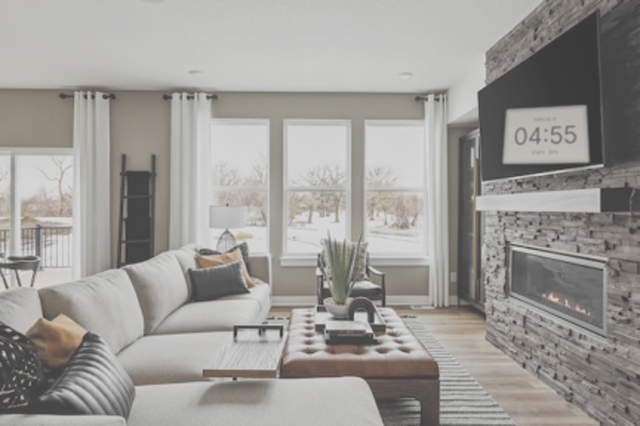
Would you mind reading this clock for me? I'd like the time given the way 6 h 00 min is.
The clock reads 4 h 55 min
